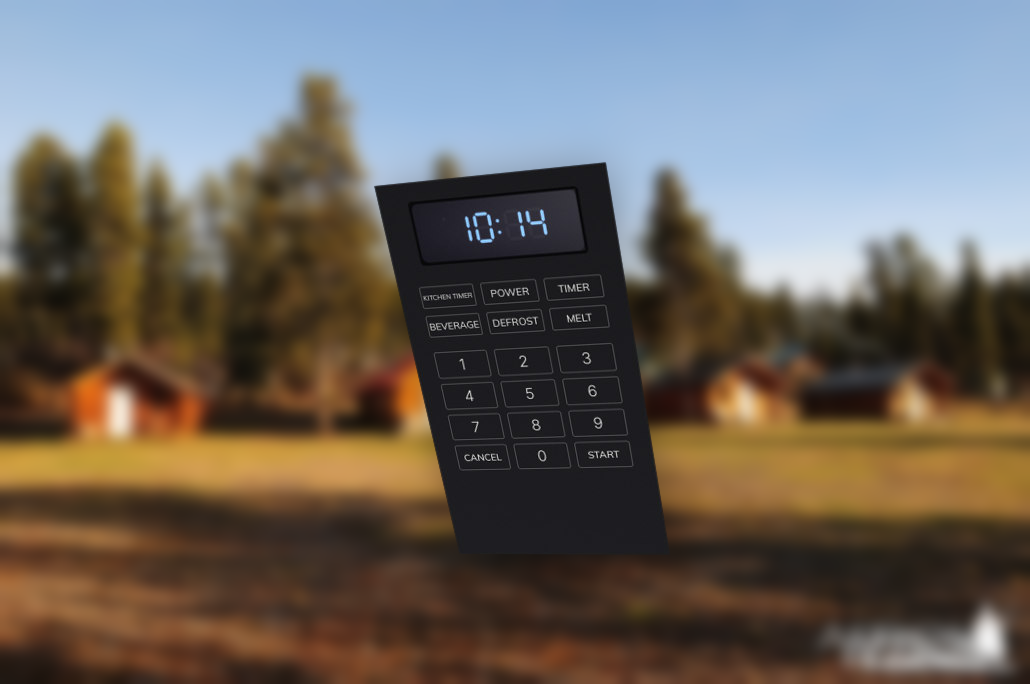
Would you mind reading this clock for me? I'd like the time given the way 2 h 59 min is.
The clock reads 10 h 14 min
